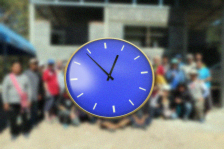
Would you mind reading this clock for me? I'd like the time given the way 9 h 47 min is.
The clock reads 12 h 54 min
